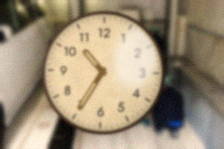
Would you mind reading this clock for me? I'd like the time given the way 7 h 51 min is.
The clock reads 10 h 35 min
